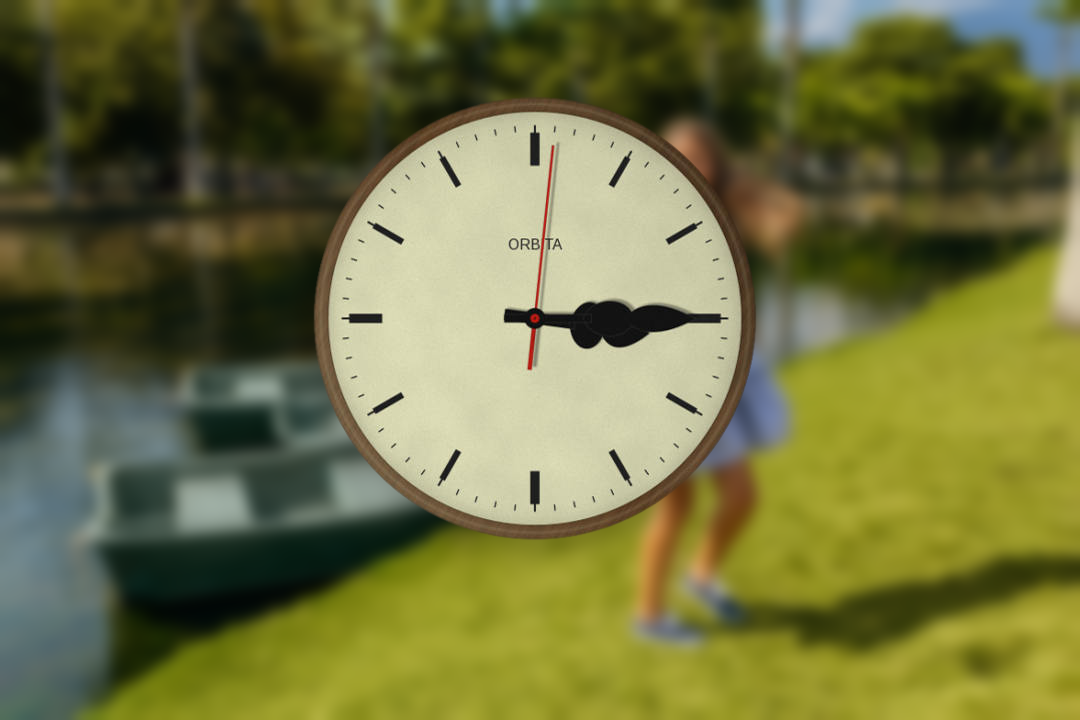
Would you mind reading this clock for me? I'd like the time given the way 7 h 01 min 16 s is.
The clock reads 3 h 15 min 01 s
